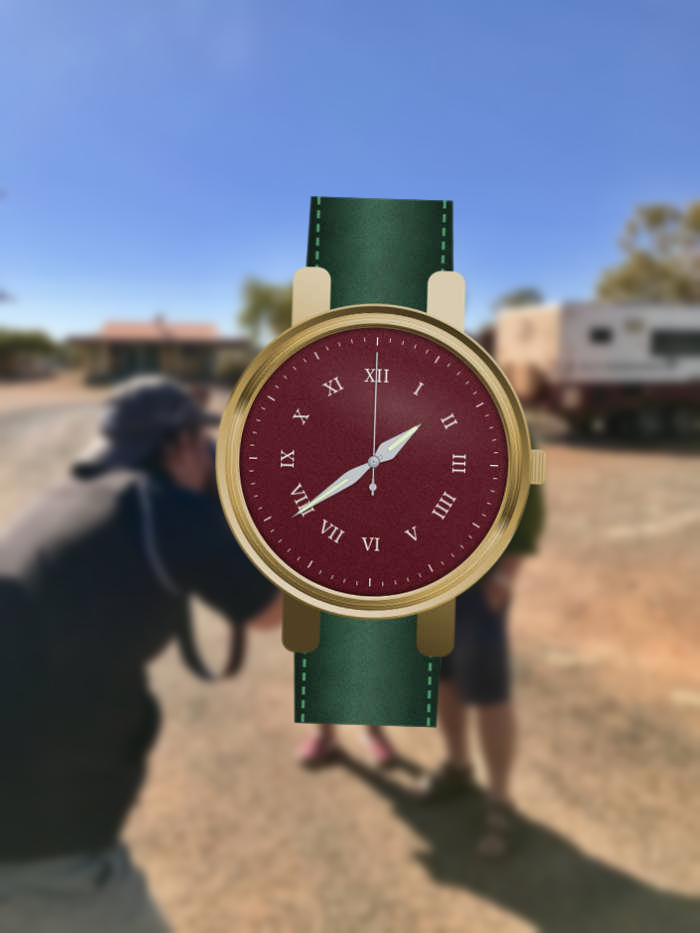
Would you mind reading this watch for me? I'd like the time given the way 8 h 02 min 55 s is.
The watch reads 1 h 39 min 00 s
